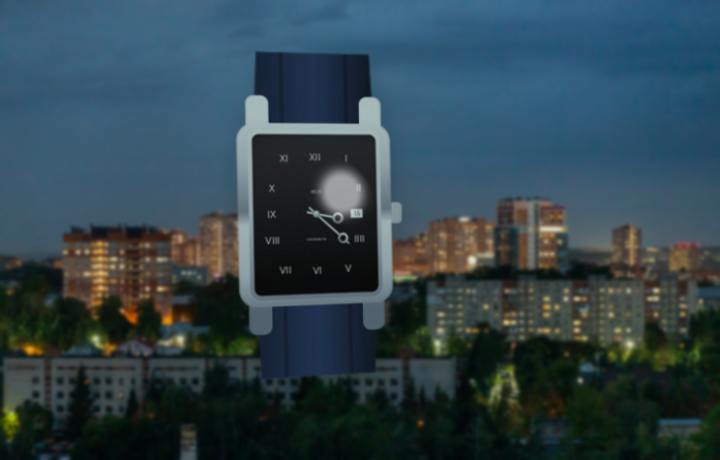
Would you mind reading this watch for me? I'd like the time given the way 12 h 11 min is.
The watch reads 3 h 22 min
